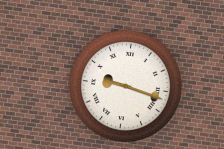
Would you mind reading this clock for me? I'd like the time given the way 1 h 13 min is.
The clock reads 9 h 17 min
